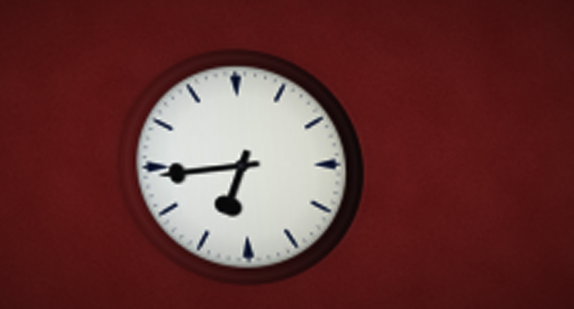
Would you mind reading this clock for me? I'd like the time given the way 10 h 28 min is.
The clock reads 6 h 44 min
